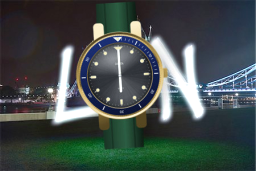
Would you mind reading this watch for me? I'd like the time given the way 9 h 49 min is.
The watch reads 6 h 00 min
